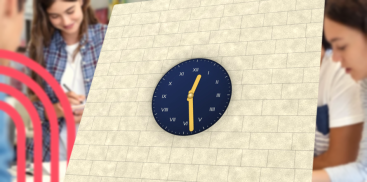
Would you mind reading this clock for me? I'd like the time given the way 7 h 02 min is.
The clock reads 12 h 28 min
